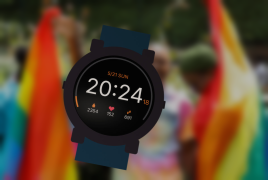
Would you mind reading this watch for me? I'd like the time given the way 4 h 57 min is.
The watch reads 20 h 24 min
